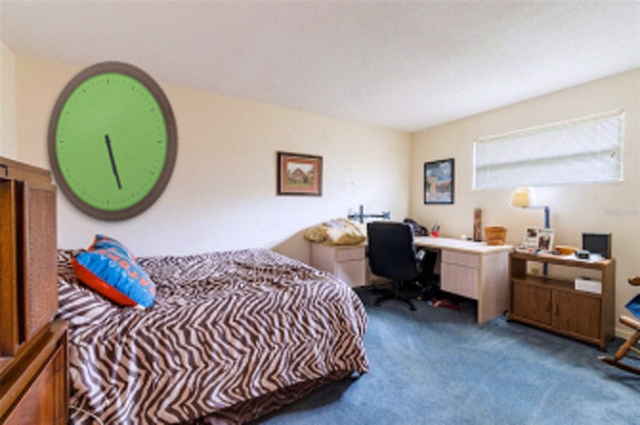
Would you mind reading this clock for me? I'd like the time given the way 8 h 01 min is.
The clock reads 5 h 27 min
